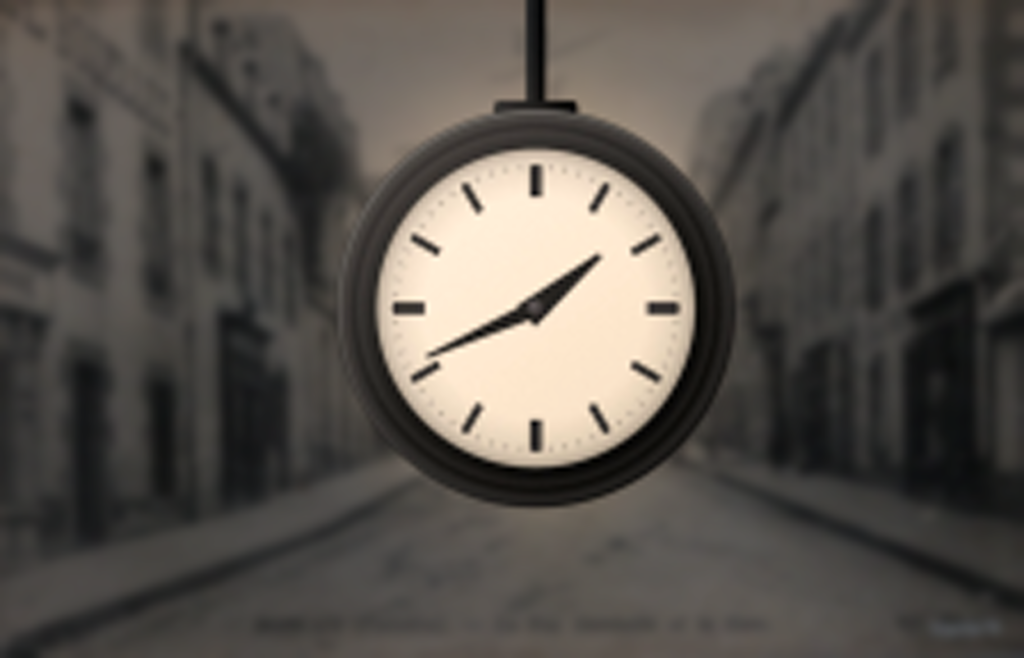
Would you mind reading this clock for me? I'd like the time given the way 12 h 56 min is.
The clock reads 1 h 41 min
